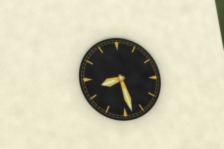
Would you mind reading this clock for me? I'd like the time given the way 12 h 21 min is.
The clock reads 8 h 28 min
